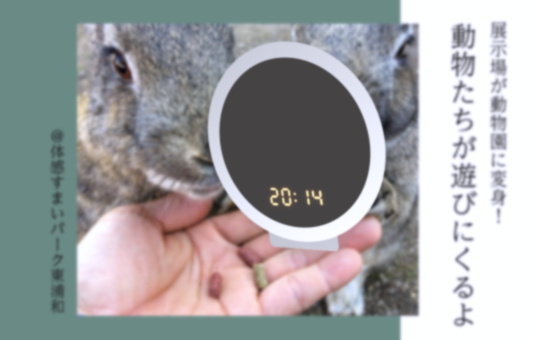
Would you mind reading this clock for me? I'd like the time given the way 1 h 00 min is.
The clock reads 20 h 14 min
